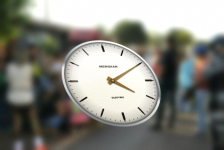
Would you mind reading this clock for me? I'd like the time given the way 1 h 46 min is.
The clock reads 4 h 10 min
